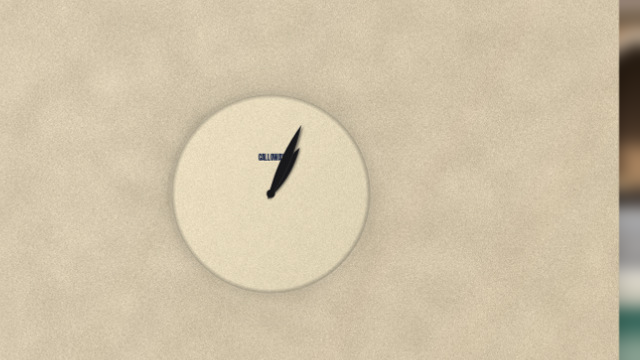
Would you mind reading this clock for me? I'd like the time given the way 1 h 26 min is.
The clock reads 1 h 04 min
